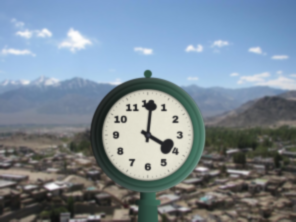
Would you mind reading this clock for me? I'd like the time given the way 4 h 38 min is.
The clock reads 4 h 01 min
